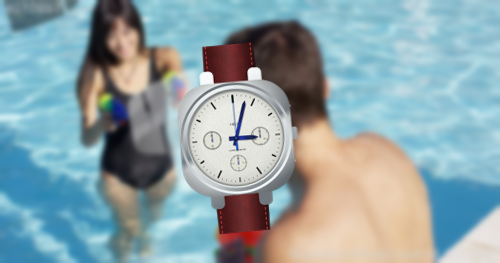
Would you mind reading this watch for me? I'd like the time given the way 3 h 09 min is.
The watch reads 3 h 03 min
